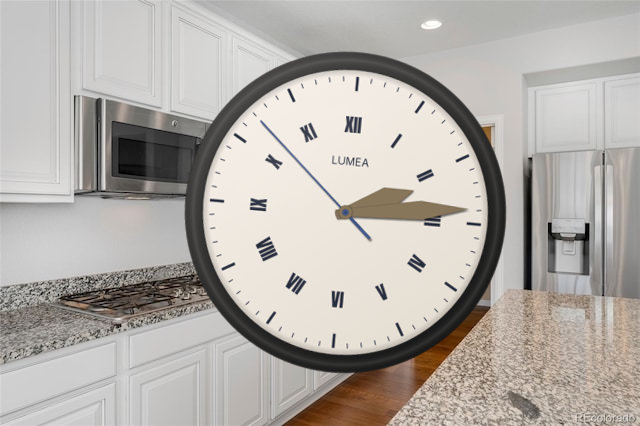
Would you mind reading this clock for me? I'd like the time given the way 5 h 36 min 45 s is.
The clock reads 2 h 13 min 52 s
